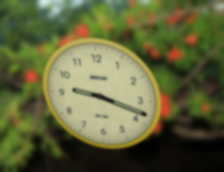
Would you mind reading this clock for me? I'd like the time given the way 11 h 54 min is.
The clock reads 9 h 18 min
